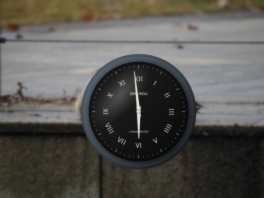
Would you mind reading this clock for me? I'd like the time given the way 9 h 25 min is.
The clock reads 5 h 59 min
